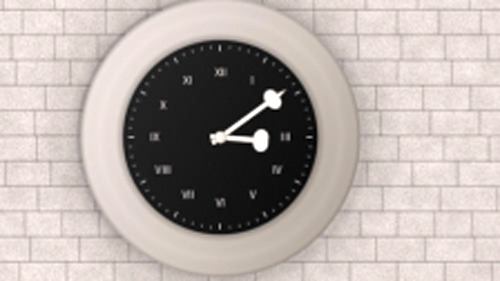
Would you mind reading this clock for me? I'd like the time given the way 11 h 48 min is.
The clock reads 3 h 09 min
